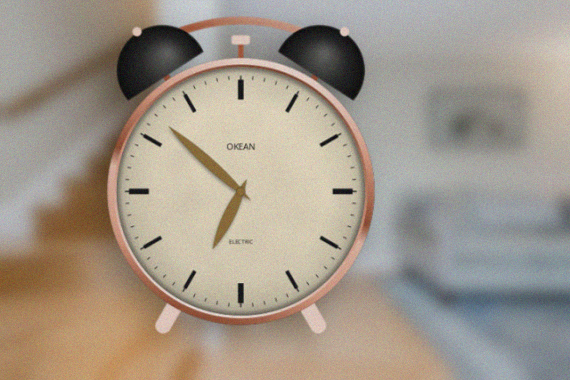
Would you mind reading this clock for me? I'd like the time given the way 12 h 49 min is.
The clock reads 6 h 52 min
